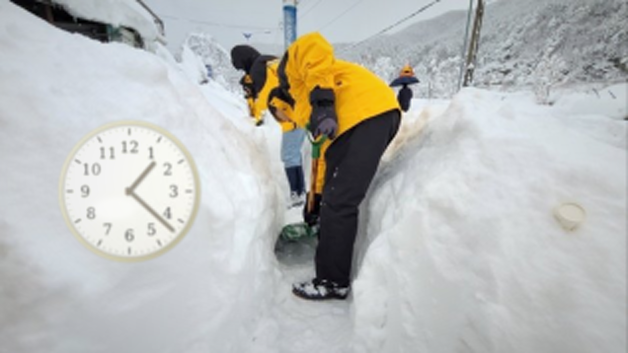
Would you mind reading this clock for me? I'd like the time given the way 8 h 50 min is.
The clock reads 1 h 22 min
